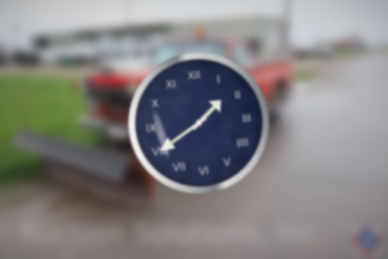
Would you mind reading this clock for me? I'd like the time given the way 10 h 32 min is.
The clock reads 1 h 40 min
